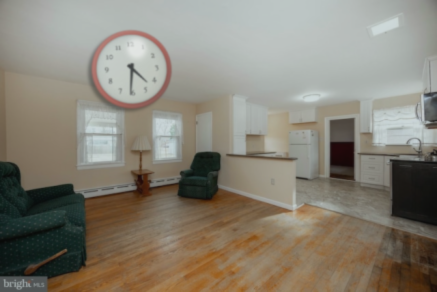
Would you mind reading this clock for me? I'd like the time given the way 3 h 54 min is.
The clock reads 4 h 31 min
